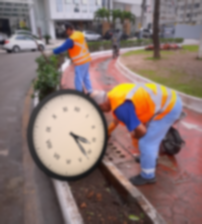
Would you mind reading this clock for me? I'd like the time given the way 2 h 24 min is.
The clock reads 3 h 22 min
